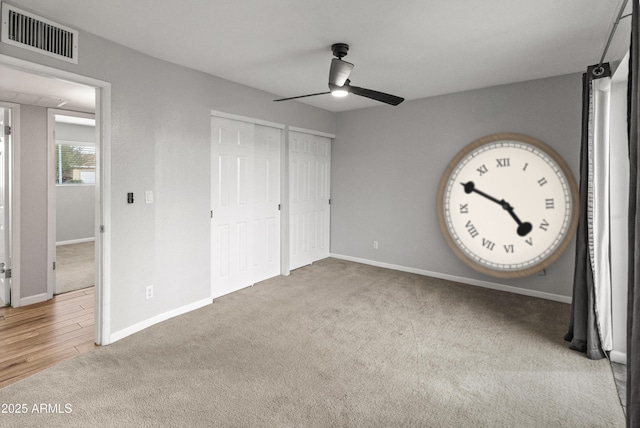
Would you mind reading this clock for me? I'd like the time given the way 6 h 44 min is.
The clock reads 4 h 50 min
